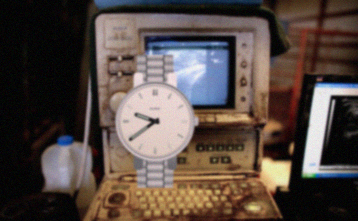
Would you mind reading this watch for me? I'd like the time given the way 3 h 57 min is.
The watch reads 9 h 39 min
